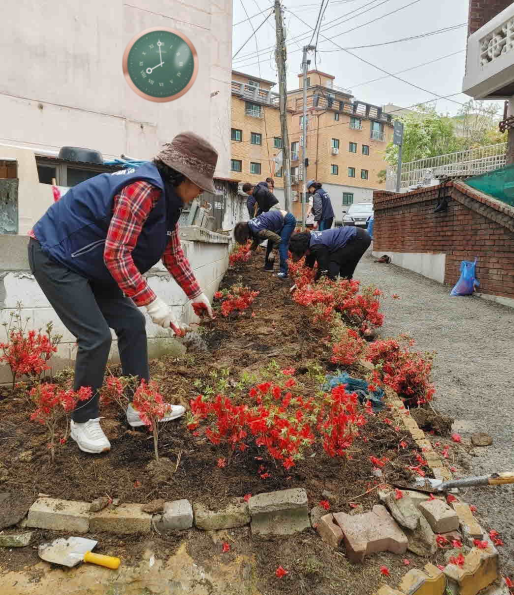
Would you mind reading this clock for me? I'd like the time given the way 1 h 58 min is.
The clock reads 7 h 59 min
